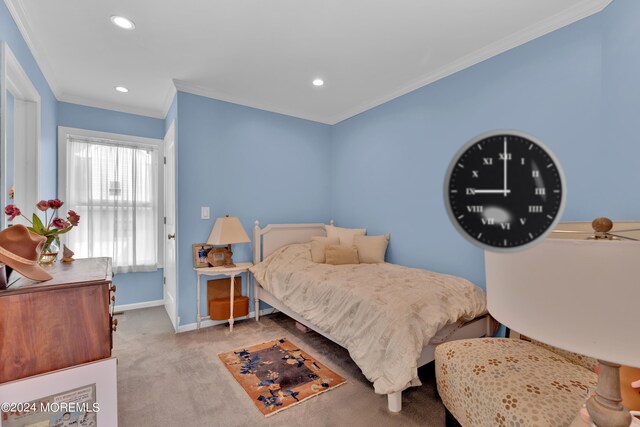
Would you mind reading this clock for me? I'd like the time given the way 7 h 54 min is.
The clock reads 9 h 00 min
